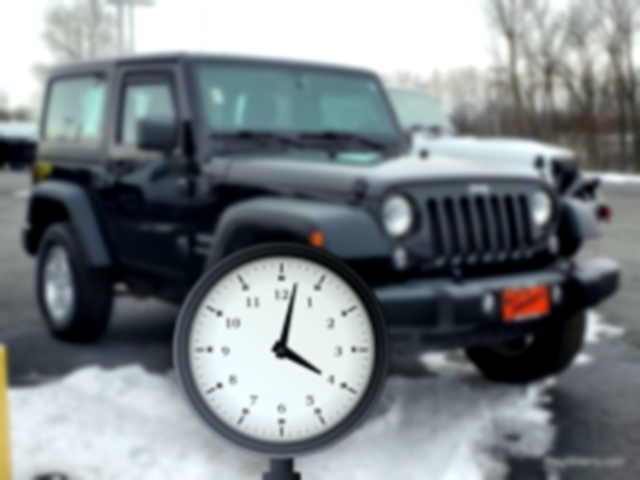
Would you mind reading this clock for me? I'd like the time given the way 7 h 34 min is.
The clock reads 4 h 02 min
